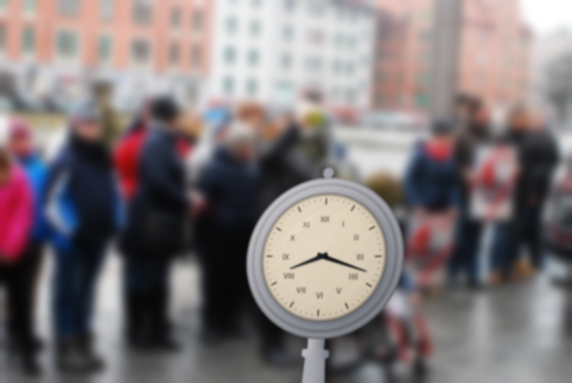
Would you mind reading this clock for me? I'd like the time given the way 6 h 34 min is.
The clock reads 8 h 18 min
